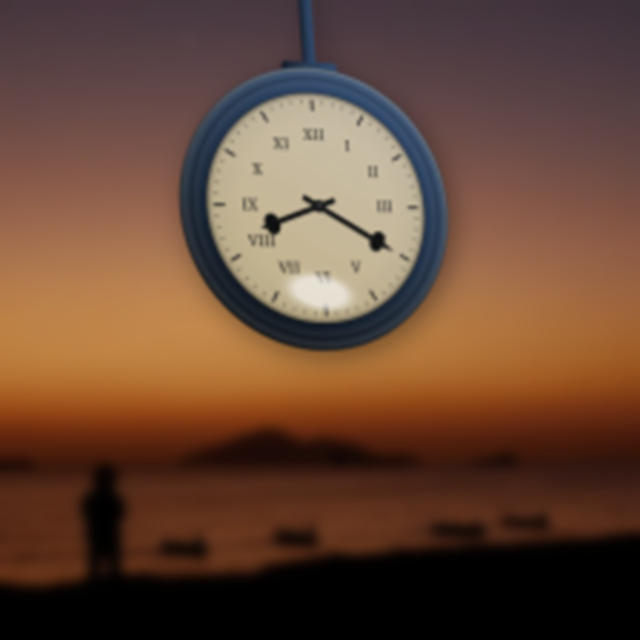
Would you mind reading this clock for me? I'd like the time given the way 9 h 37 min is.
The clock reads 8 h 20 min
